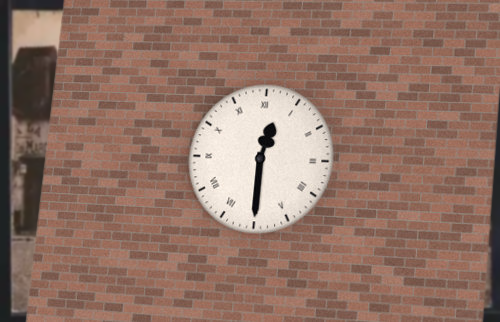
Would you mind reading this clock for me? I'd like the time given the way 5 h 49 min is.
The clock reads 12 h 30 min
